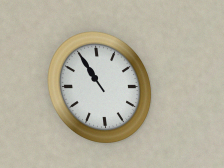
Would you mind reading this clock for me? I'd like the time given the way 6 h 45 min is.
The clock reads 10 h 55 min
